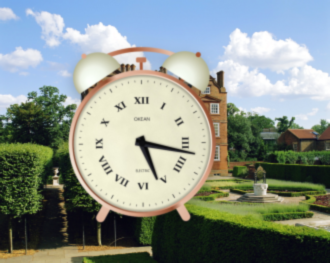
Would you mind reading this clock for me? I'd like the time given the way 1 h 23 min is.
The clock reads 5 h 17 min
